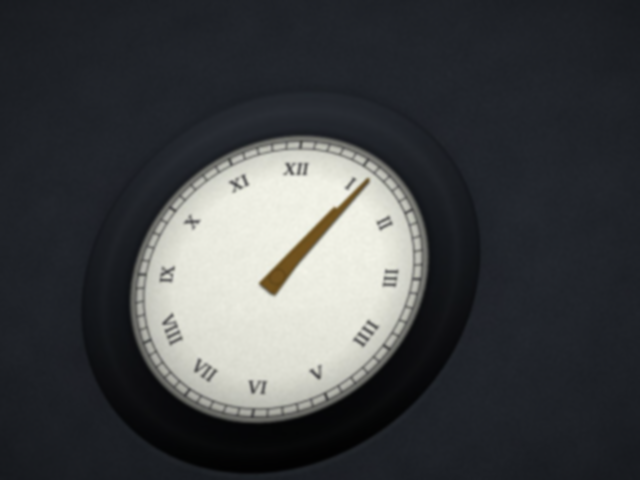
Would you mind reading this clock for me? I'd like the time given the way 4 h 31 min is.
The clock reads 1 h 06 min
